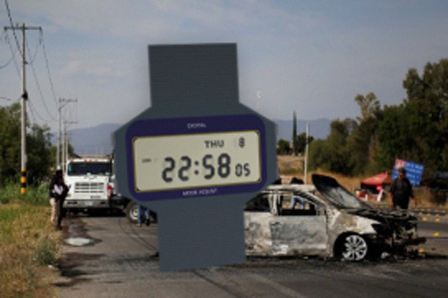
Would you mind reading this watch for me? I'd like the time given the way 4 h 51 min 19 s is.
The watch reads 22 h 58 min 05 s
